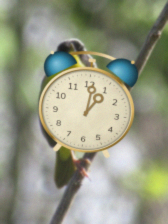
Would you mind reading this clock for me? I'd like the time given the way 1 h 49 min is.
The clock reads 1 h 01 min
